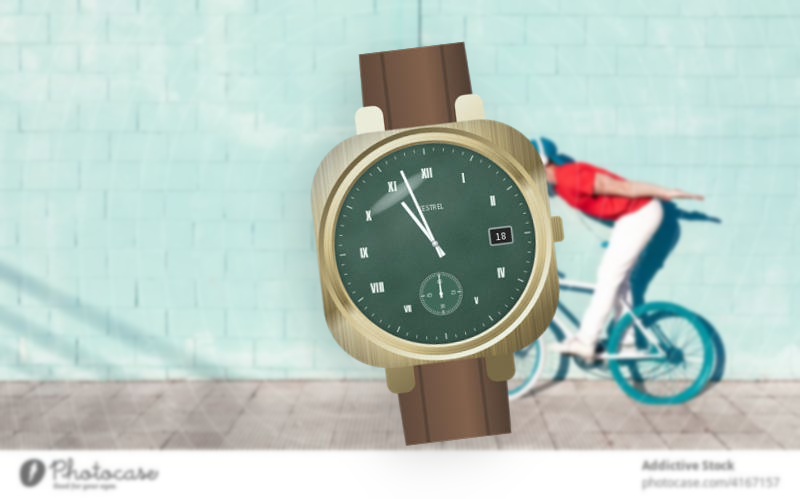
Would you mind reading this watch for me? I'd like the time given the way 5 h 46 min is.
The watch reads 10 h 57 min
